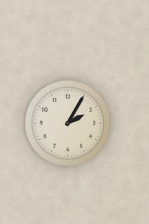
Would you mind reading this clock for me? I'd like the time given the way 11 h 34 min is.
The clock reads 2 h 05 min
